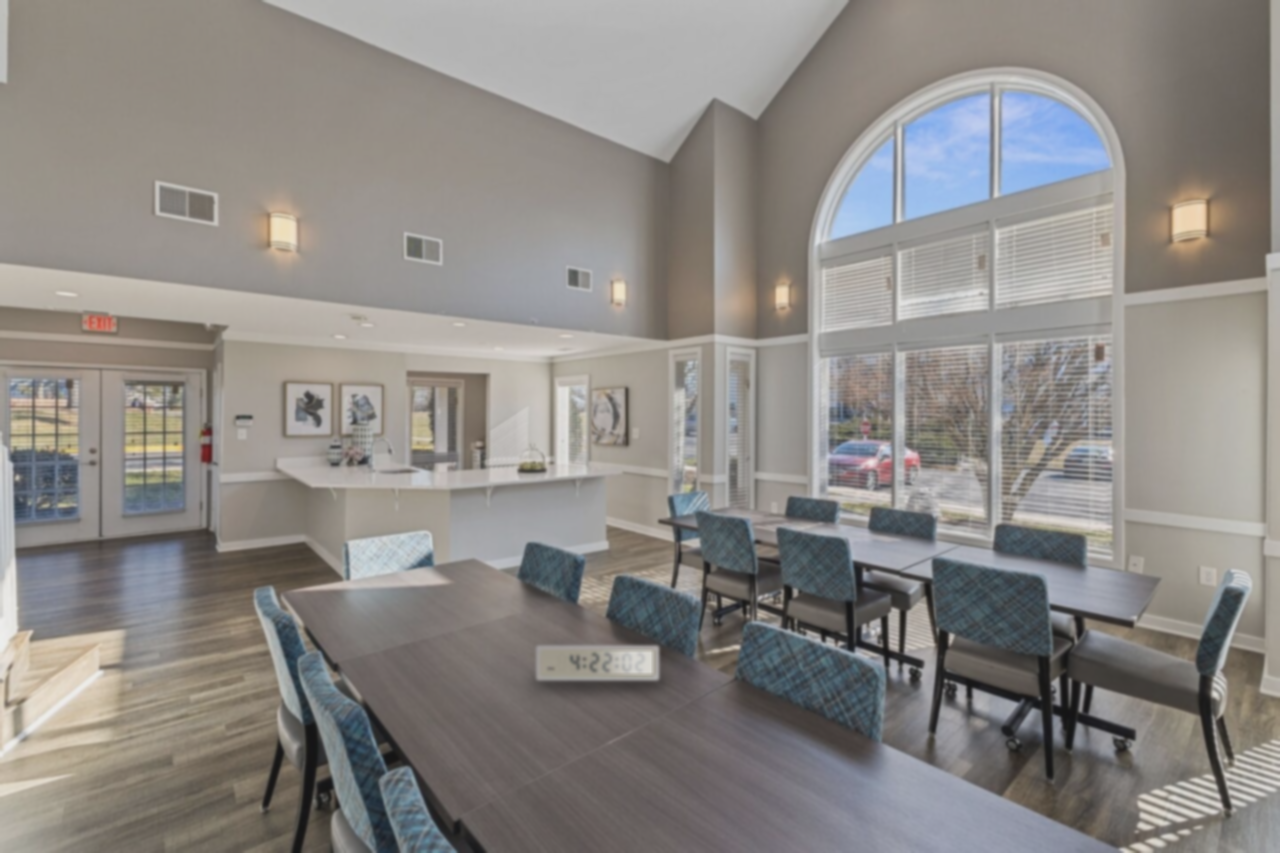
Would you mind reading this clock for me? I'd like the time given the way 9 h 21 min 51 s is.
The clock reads 4 h 22 min 02 s
